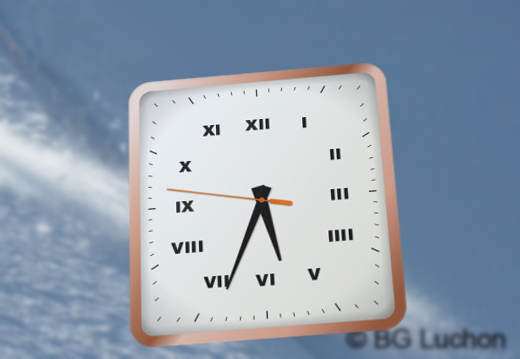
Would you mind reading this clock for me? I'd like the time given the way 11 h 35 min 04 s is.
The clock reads 5 h 33 min 47 s
